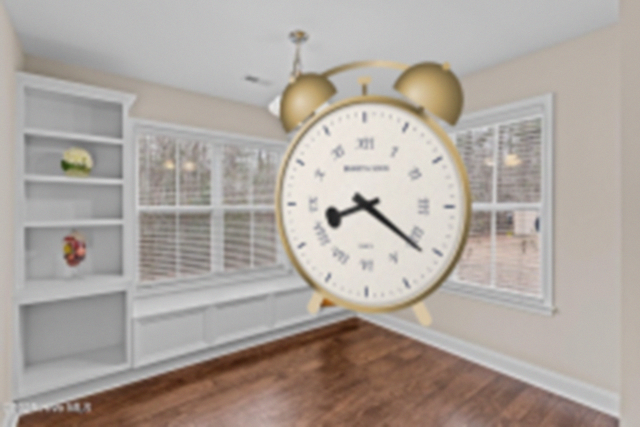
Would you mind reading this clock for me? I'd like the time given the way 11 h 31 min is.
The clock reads 8 h 21 min
